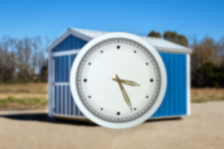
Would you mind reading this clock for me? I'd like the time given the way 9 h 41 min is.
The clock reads 3 h 26 min
